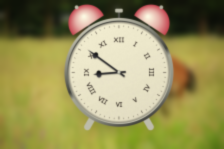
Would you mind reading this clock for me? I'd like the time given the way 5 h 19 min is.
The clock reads 8 h 51 min
